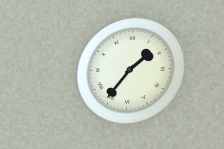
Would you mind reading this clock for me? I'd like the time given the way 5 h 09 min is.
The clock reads 1 h 36 min
